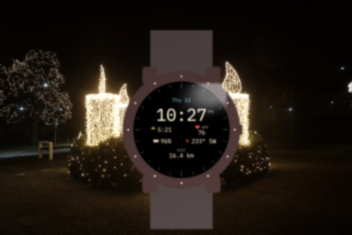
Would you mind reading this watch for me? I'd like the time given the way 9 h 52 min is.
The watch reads 10 h 27 min
